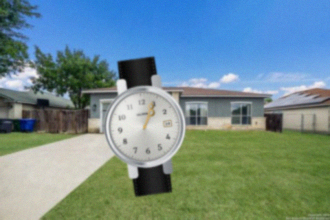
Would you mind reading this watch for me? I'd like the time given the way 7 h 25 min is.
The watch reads 1 h 04 min
